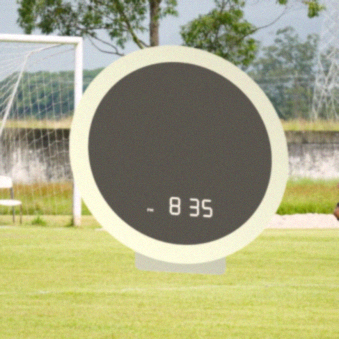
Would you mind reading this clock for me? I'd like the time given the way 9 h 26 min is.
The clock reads 8 h 35 min
